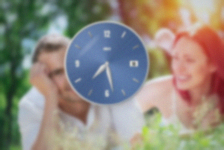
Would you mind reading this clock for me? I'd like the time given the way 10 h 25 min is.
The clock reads 7 h 28 min
